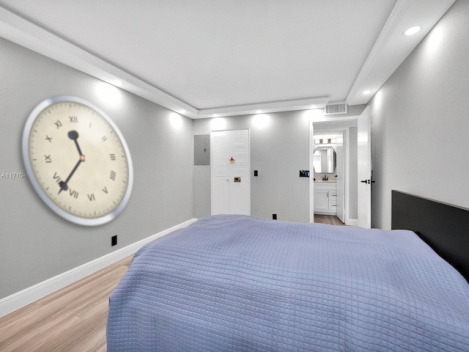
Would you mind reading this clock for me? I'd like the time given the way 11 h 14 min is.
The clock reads 11 h 38 min
